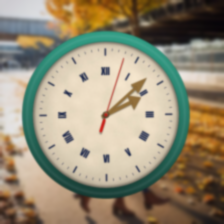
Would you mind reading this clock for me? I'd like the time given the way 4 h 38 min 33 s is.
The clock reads 2 h 08 min 03 s
